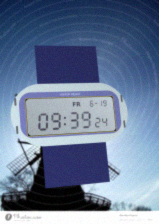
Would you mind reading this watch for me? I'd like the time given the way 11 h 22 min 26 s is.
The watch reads 9 h 39 min 24 s
